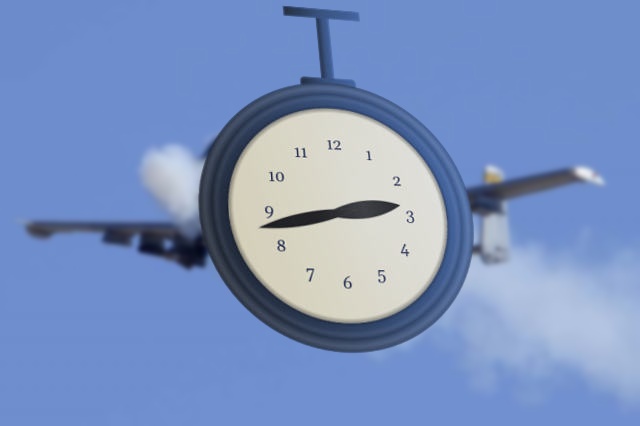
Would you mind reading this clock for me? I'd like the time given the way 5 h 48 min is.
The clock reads 2 h 43 min
